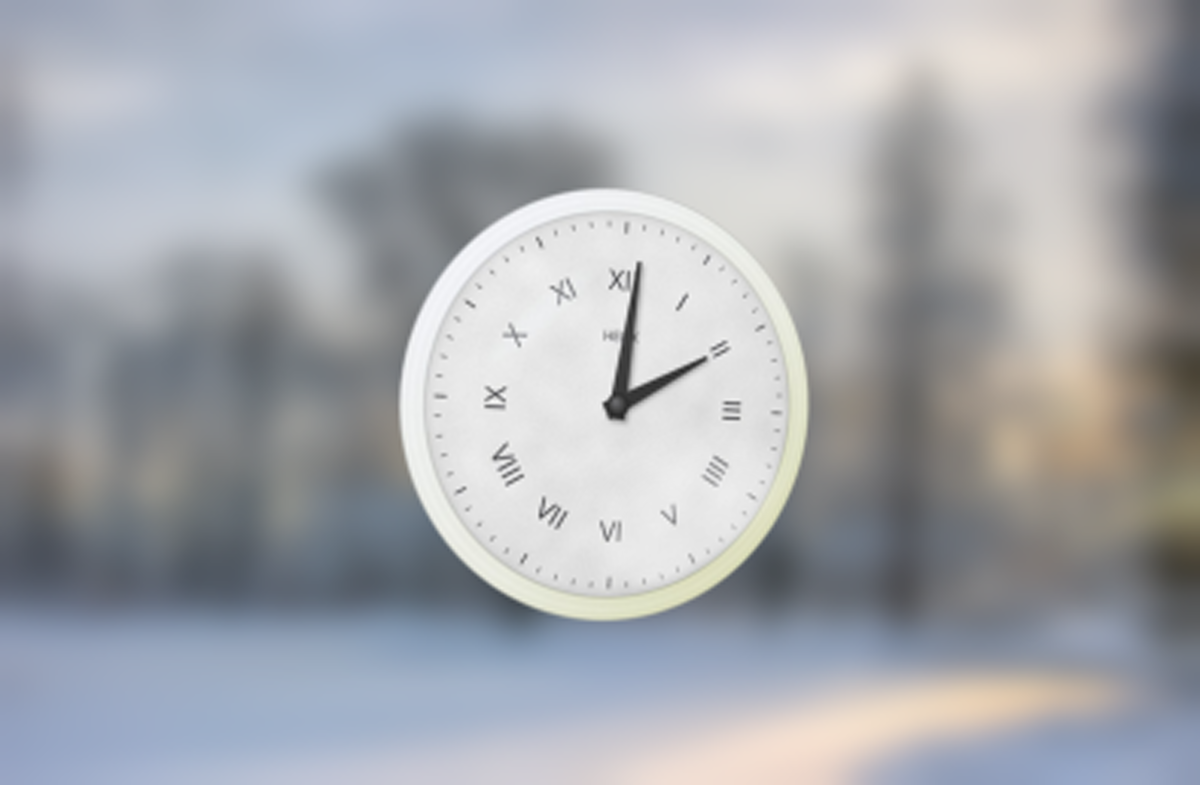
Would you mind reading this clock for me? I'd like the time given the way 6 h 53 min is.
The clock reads 2 h 01 min
